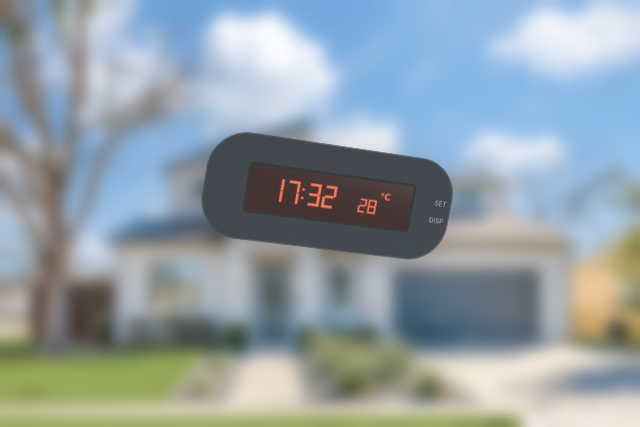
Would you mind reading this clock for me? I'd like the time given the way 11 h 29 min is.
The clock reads 17 h 32 min
